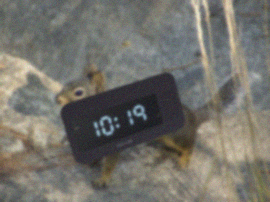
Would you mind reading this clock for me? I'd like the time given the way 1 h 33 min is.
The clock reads 10 h 19 min
